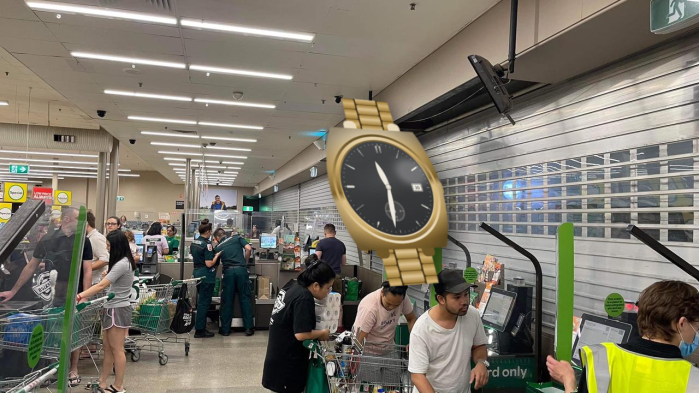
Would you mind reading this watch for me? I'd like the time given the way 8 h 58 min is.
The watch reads 11 h 31 min
